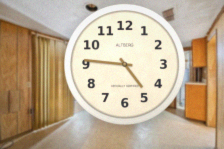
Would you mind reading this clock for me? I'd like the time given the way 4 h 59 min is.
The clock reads 4 h 46 min
